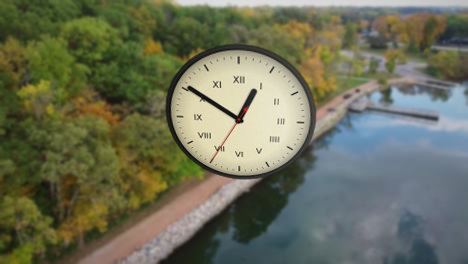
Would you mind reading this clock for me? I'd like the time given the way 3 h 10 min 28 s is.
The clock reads 12 h 50 min 35 s
